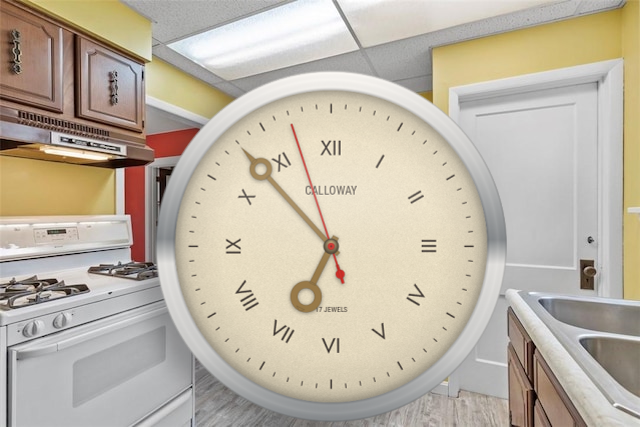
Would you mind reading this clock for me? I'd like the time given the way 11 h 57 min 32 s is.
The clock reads 6 h 52 min 57 s
